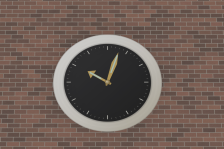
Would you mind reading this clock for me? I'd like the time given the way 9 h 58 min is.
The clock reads 10 h 03 min
